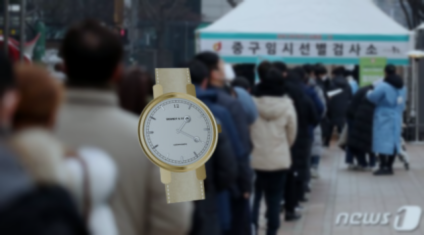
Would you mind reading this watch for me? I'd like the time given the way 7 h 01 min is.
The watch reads 1 h 20 min
